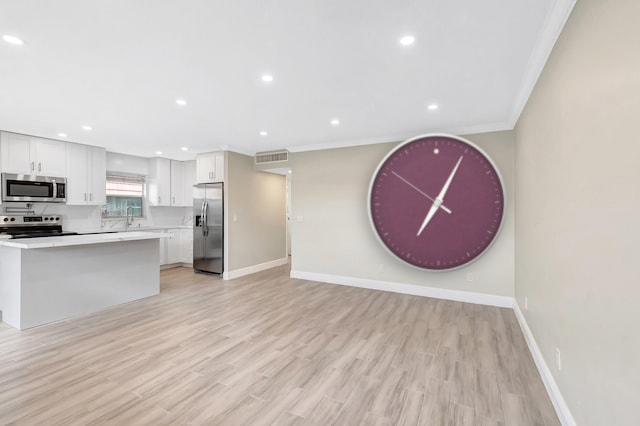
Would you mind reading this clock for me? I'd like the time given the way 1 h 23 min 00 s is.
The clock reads 7 h 04 min 51 s
